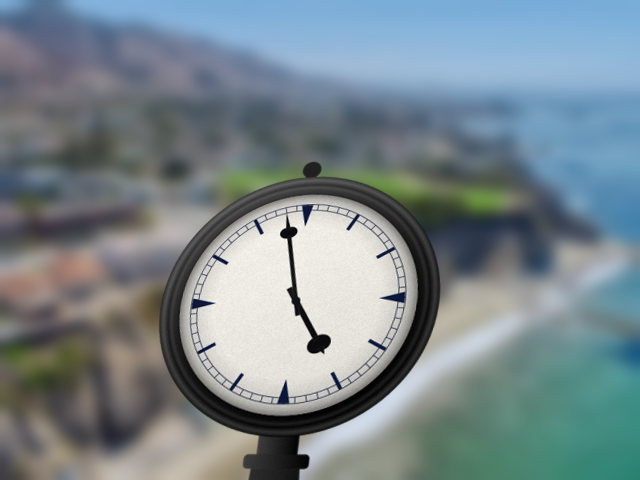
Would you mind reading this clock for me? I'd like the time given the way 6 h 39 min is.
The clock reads 4 h 58 min
